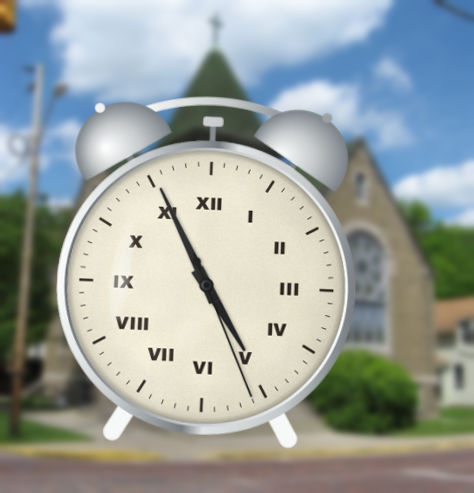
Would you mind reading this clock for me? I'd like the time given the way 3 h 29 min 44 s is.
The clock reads 4 h 55 min 26 s
